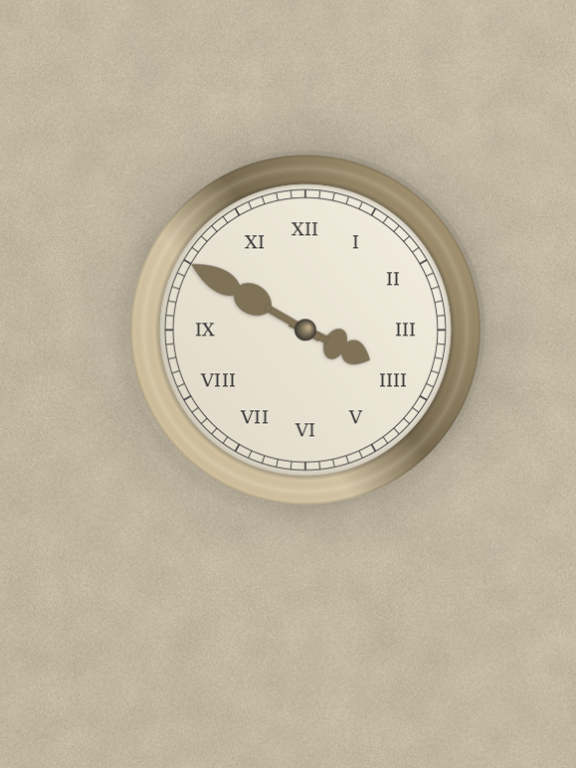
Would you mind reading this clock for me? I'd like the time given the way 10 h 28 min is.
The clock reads 3 h 50 min
